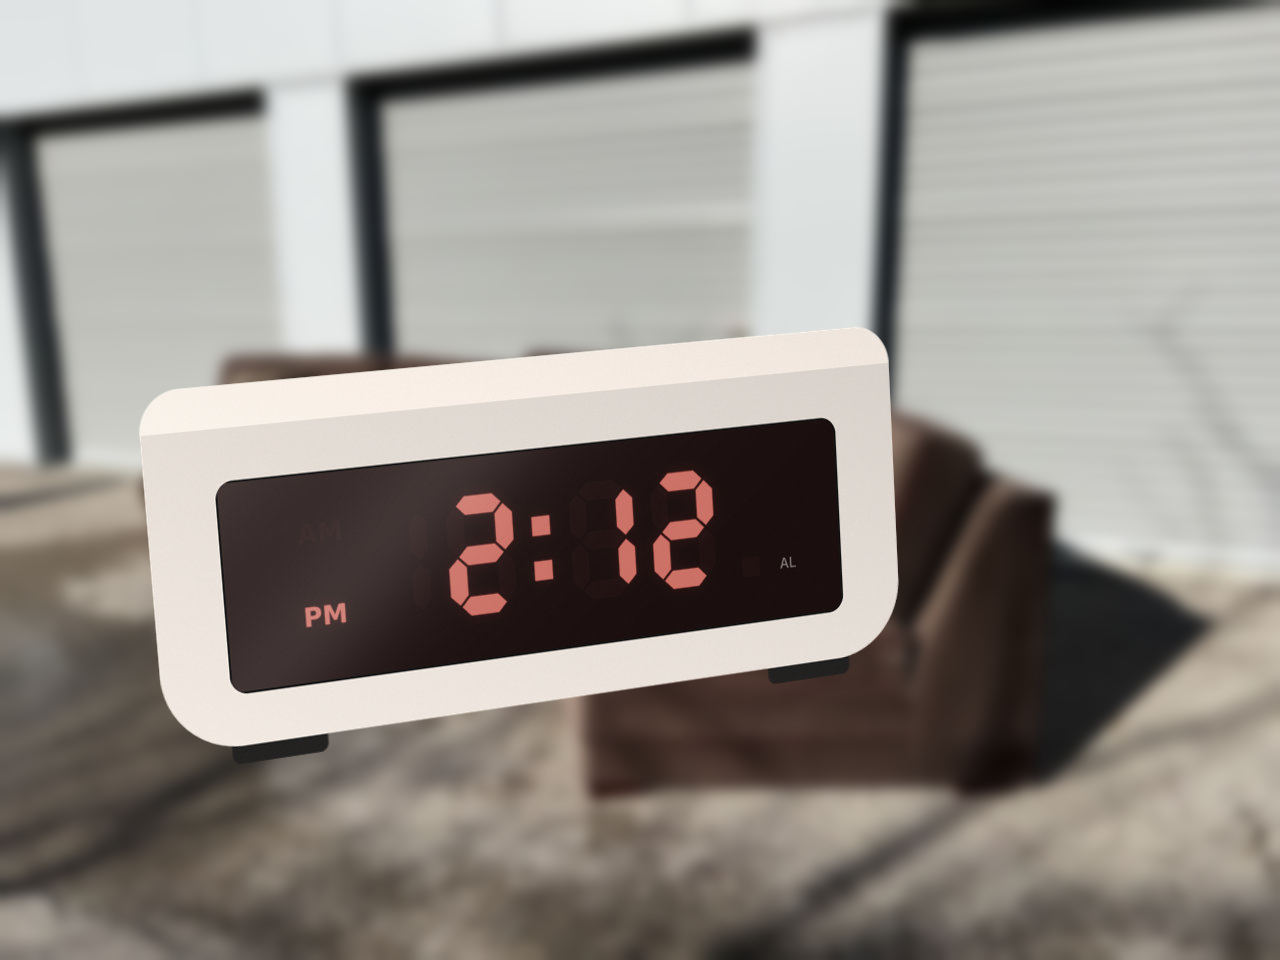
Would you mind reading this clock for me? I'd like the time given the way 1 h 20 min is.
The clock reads 2 h 12 min
